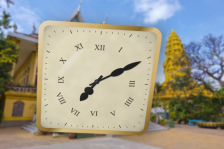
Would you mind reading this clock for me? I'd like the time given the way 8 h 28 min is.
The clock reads 7 h 10 min
